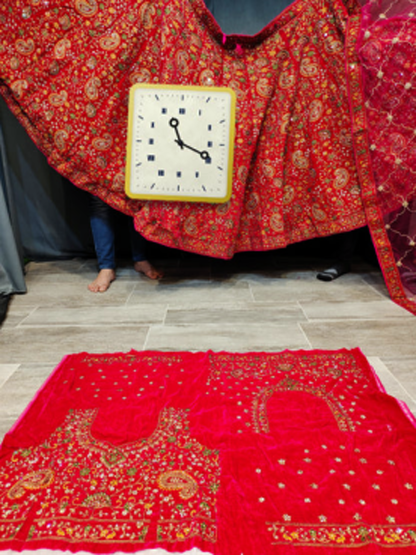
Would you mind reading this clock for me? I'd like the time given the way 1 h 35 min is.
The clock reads 11 h 19 min
